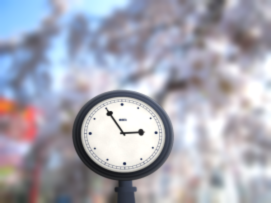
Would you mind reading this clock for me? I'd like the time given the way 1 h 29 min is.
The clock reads 2 h 55 min
